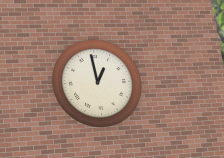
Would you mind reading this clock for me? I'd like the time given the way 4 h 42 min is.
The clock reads 12 h 59 min
